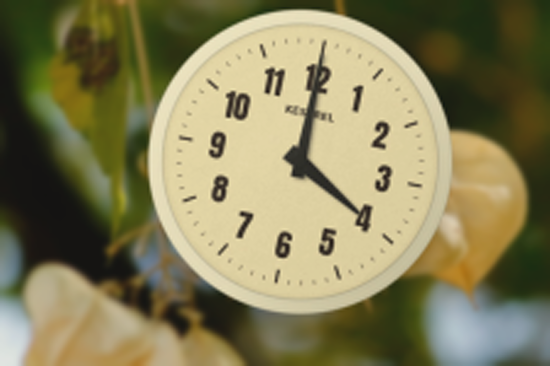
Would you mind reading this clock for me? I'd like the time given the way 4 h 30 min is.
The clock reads 4 h 00 min
